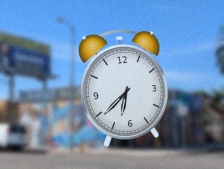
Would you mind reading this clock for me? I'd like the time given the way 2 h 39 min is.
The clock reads 6 h 39 min
